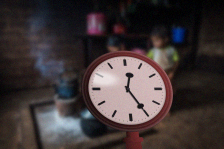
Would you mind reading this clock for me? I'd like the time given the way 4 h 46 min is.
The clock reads 12 h 25 min
